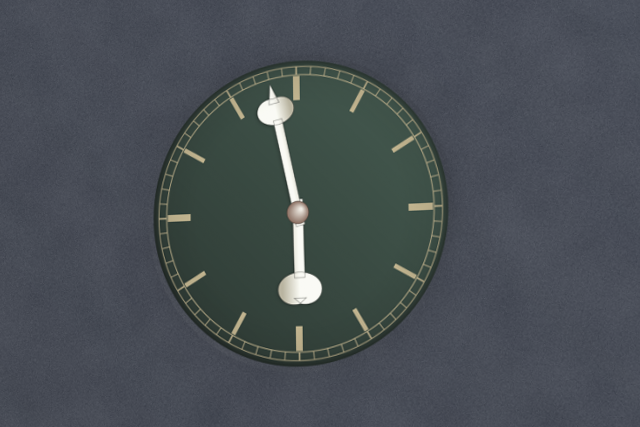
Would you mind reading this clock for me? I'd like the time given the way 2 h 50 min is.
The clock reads 5 h 58 min
